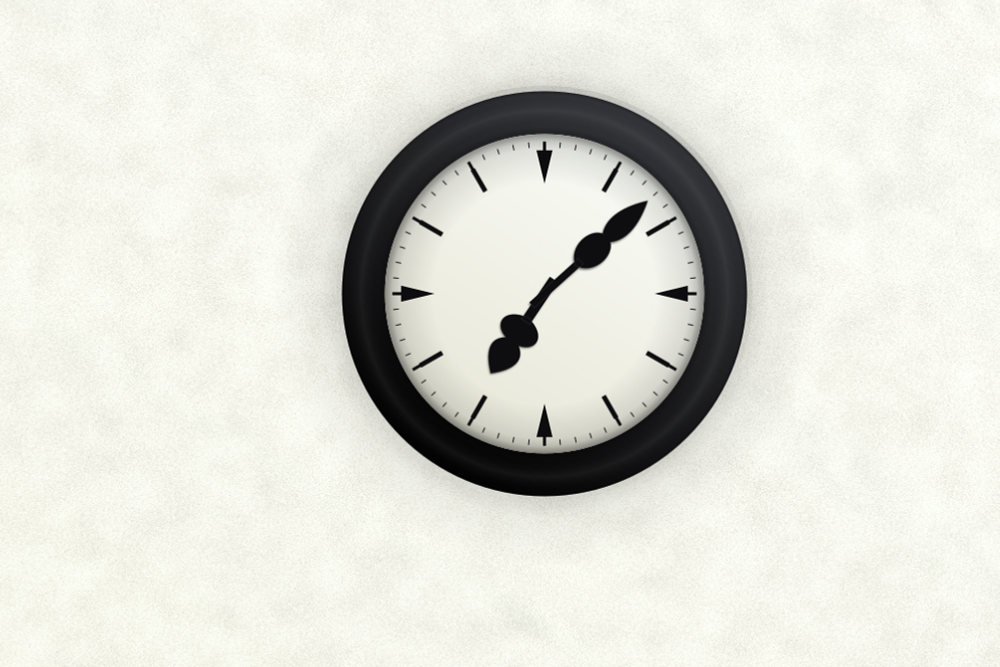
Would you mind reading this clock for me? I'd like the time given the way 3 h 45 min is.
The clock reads 7 h 08 min
